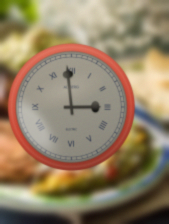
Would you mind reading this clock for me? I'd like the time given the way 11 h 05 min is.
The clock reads 2 h 59 min
